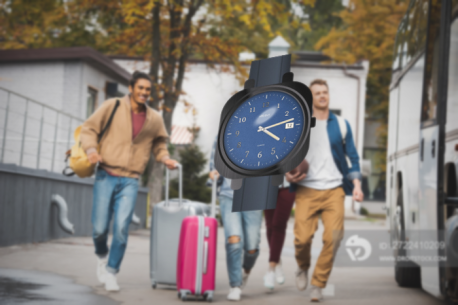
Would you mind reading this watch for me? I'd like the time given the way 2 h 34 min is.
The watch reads 4 h 13 min
